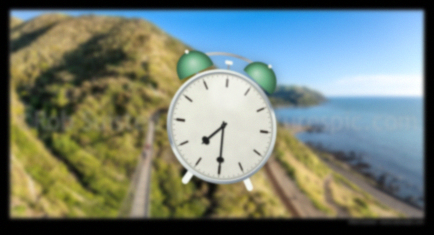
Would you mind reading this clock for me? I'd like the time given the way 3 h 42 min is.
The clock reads 7 h 30 min
